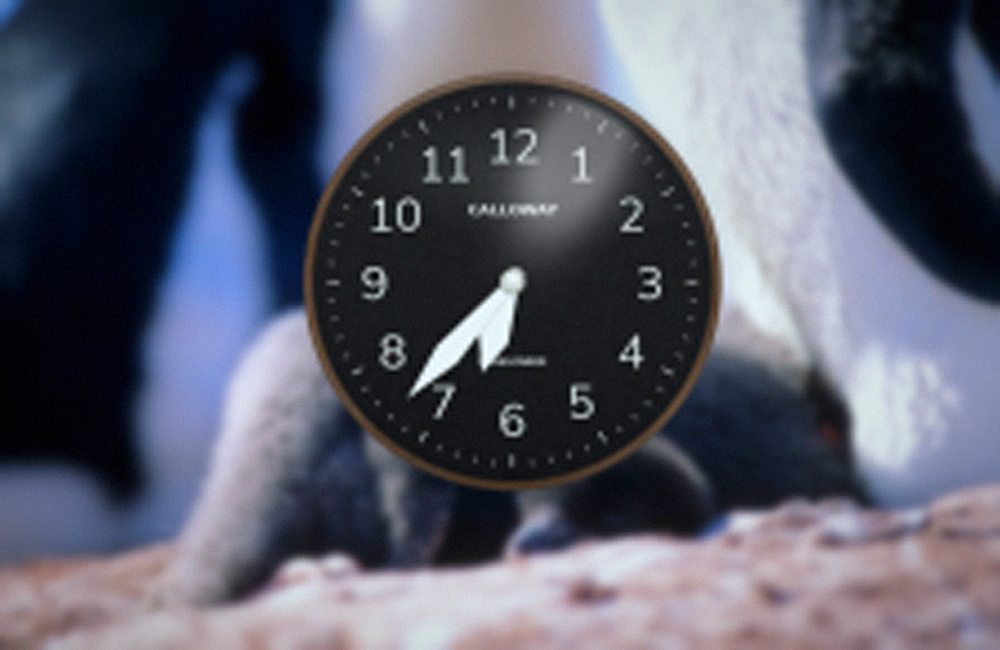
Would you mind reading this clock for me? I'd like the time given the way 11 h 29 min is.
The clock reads 6 h 37 min
